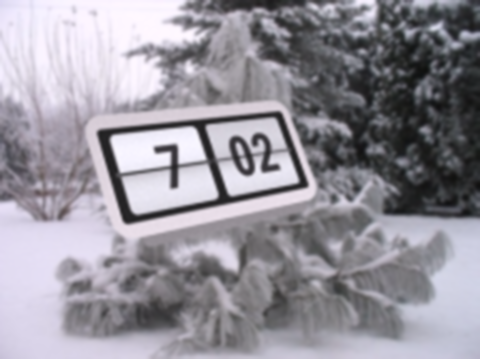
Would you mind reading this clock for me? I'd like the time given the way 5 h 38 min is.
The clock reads 7 h 02 min
